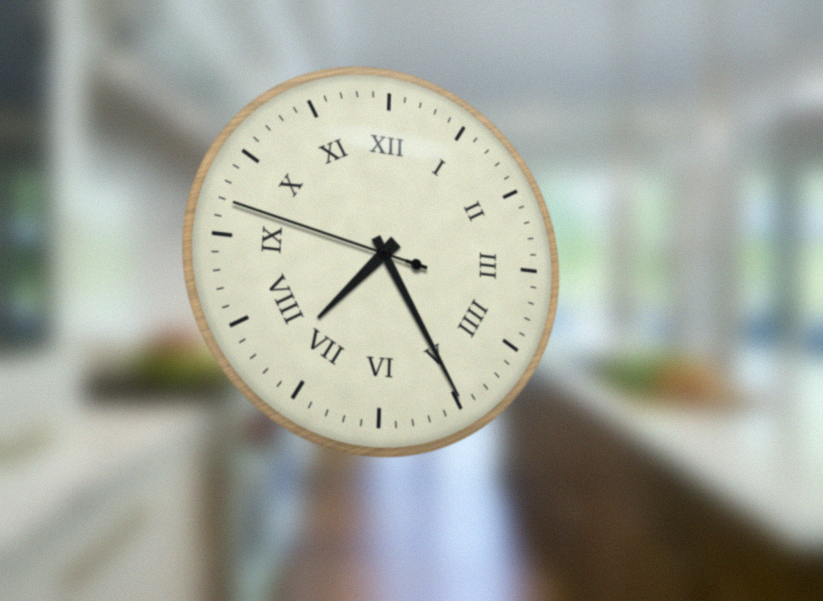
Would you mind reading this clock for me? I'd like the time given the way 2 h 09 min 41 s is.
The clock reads 7 h 24 min 47 s
